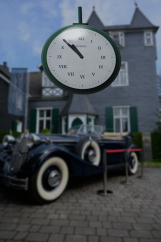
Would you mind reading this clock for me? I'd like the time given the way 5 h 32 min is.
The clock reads 10 h 53 min
